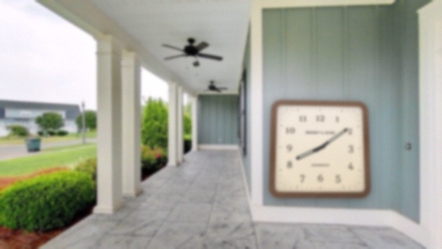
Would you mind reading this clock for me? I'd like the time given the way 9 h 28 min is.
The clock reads 8 h 09 min
